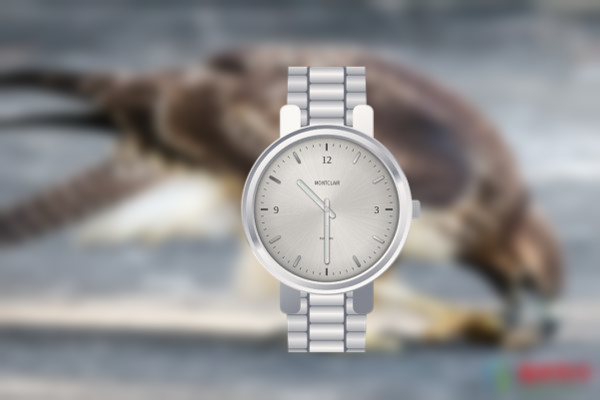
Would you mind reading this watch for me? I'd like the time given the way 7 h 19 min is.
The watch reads 10 h 30 min
